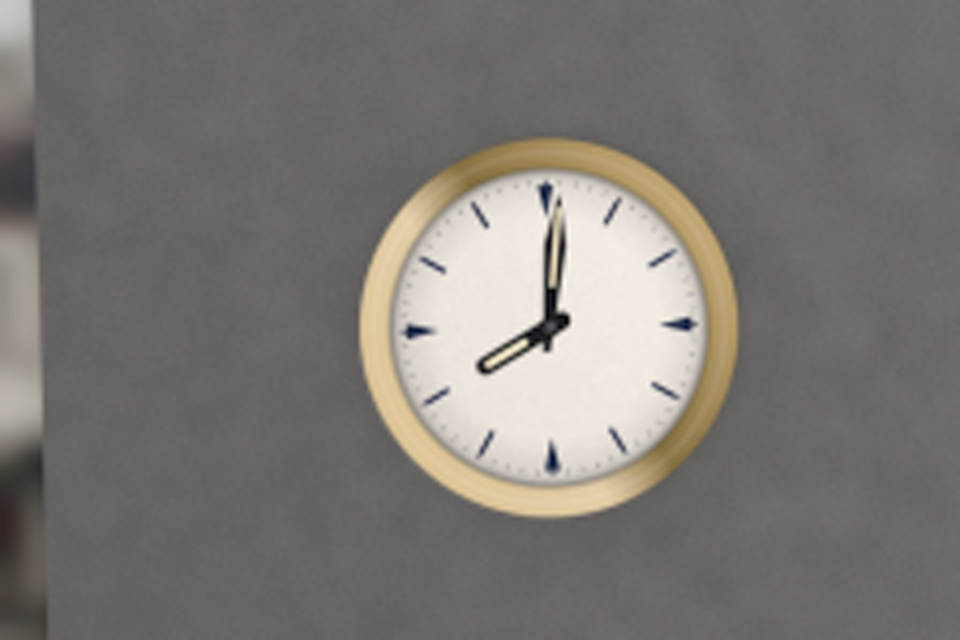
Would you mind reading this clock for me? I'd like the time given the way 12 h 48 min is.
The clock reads 8 h 01 min
